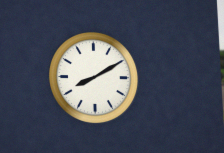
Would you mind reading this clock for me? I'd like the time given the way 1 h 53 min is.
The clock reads 8 h 10 min
